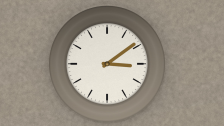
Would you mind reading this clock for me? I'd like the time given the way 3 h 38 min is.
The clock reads 3 h 09 min
